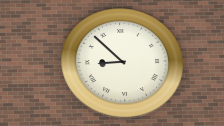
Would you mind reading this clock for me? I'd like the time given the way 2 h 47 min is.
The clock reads 8 h 53 min
